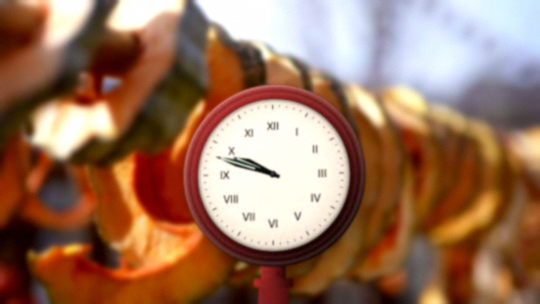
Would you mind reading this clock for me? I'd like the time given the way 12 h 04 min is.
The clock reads 9 h 48 min
